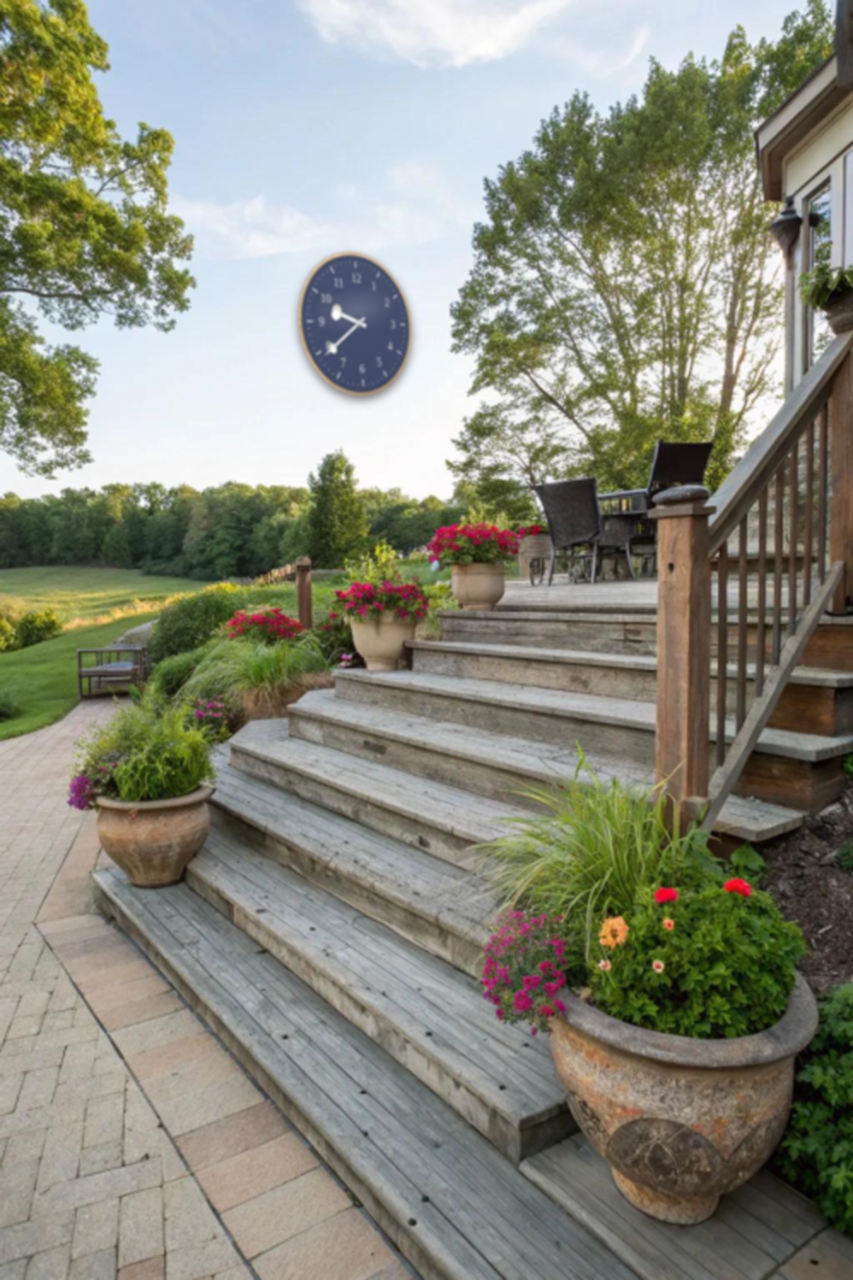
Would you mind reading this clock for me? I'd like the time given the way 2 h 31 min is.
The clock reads 9 h 39 min
